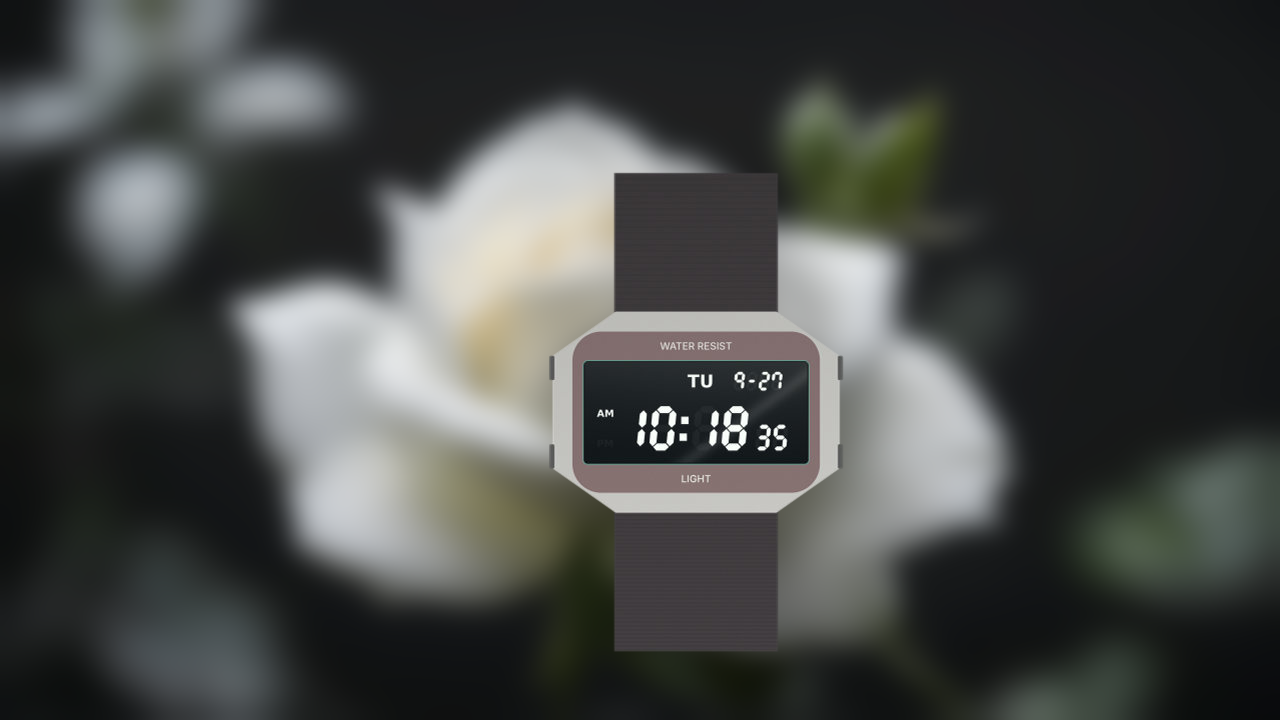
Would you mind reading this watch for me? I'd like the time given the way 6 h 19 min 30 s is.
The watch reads 10 h 18 min 35 s
